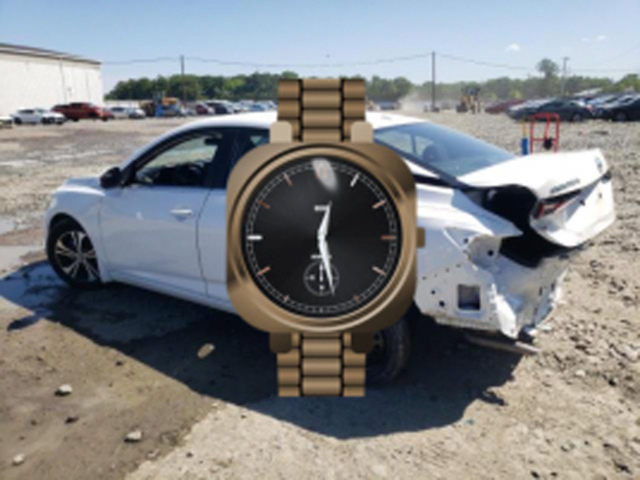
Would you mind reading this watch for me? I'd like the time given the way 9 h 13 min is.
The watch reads 12 h 28 min
